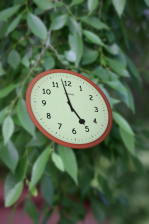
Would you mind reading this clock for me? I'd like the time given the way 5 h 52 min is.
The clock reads 4 h 58 min
